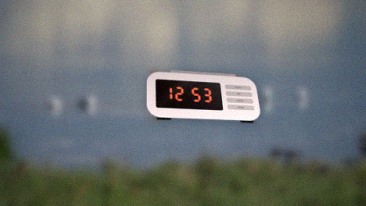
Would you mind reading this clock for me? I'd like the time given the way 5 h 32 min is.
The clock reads 12 h 53 min
